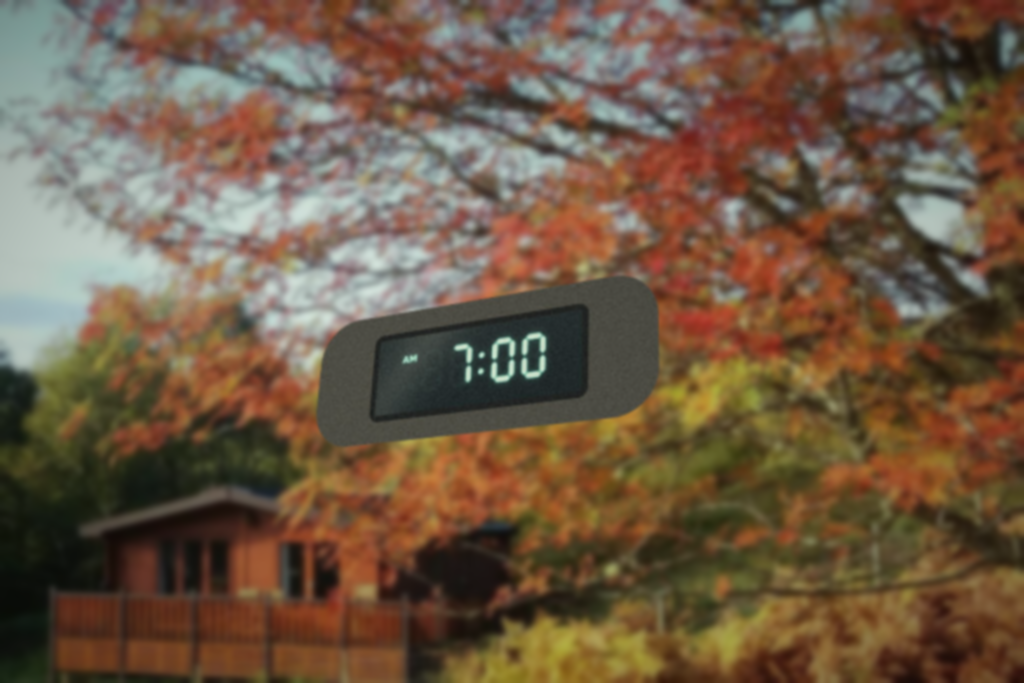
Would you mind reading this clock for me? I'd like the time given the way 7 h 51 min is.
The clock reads 7 h 00 min
